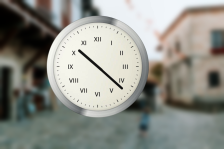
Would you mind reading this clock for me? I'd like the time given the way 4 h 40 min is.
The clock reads 10 h 22 min
